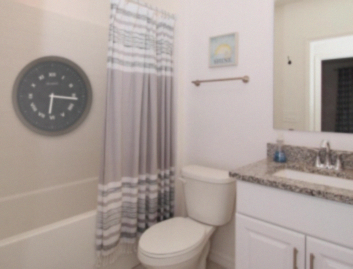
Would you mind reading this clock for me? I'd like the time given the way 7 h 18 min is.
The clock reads 6 h 16 min
